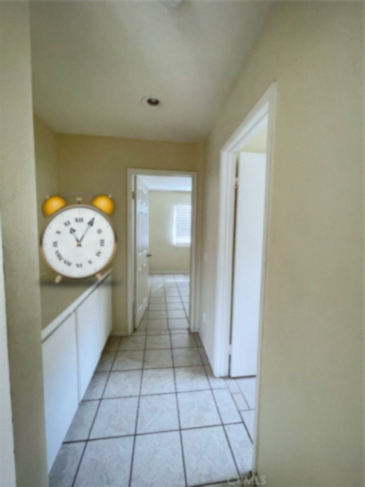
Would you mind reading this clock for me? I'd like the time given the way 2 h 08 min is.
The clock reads 11 h 05 min
